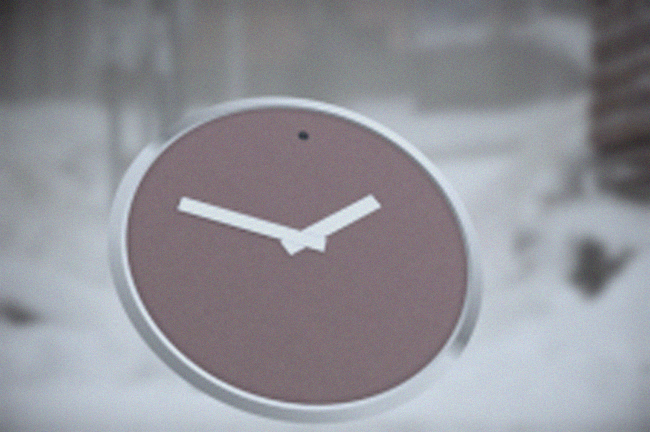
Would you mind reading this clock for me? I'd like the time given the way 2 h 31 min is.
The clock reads 1 h 47 min
